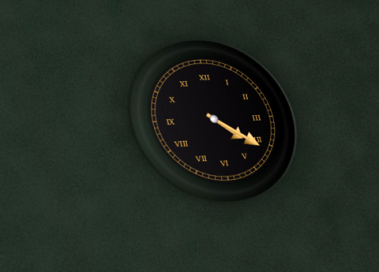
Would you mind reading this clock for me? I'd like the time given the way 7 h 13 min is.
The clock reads 4 h 21 min
